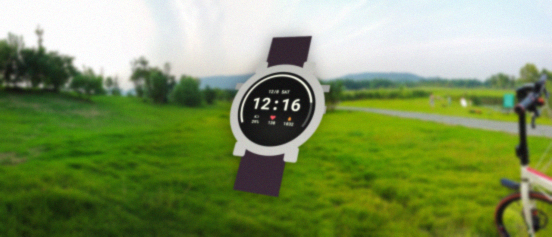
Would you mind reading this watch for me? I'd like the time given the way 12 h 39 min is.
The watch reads 12 h 16 min
